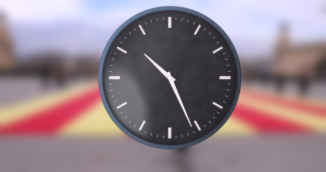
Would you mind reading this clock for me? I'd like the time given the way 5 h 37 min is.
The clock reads 10 h 26 min
